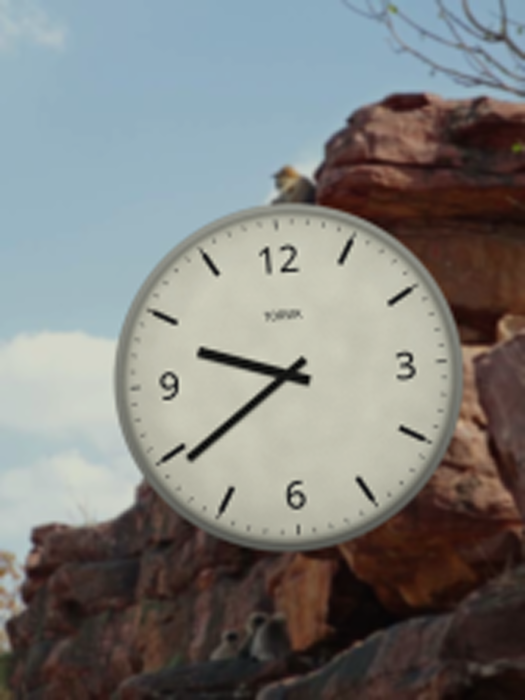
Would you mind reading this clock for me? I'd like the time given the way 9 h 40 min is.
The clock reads 9 h 39 min
